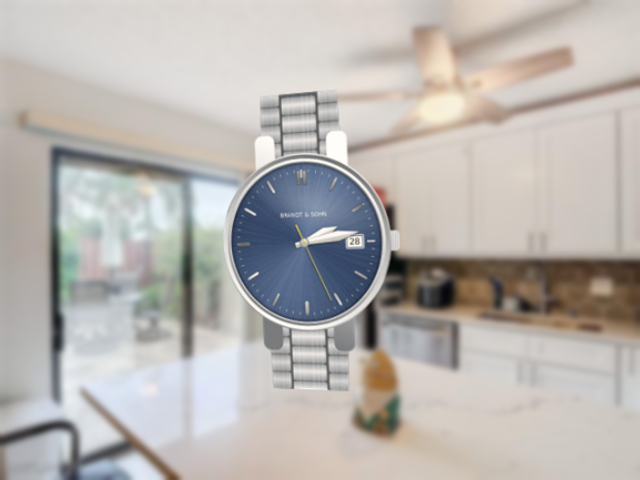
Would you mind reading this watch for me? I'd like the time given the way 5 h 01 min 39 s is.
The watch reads 2 h 13 min 26 s
